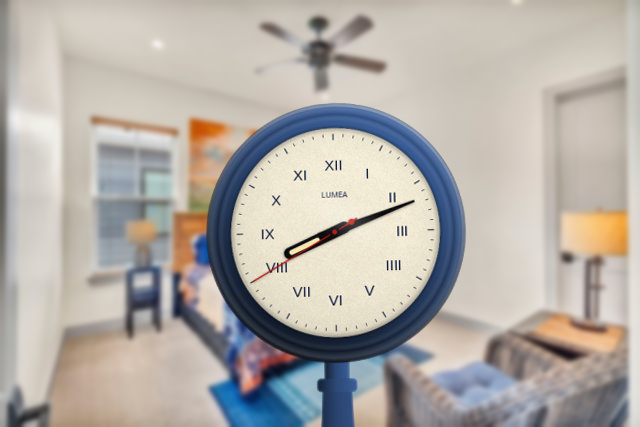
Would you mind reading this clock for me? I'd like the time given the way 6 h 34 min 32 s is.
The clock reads 8 h 11 min 40 s
